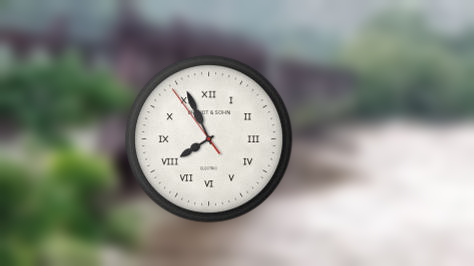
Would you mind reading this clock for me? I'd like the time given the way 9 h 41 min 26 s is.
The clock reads 7 h 55 min 54 s
